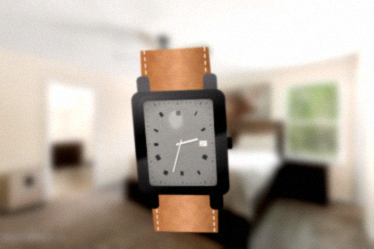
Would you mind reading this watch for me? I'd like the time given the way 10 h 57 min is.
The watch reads 2 h 33 min
